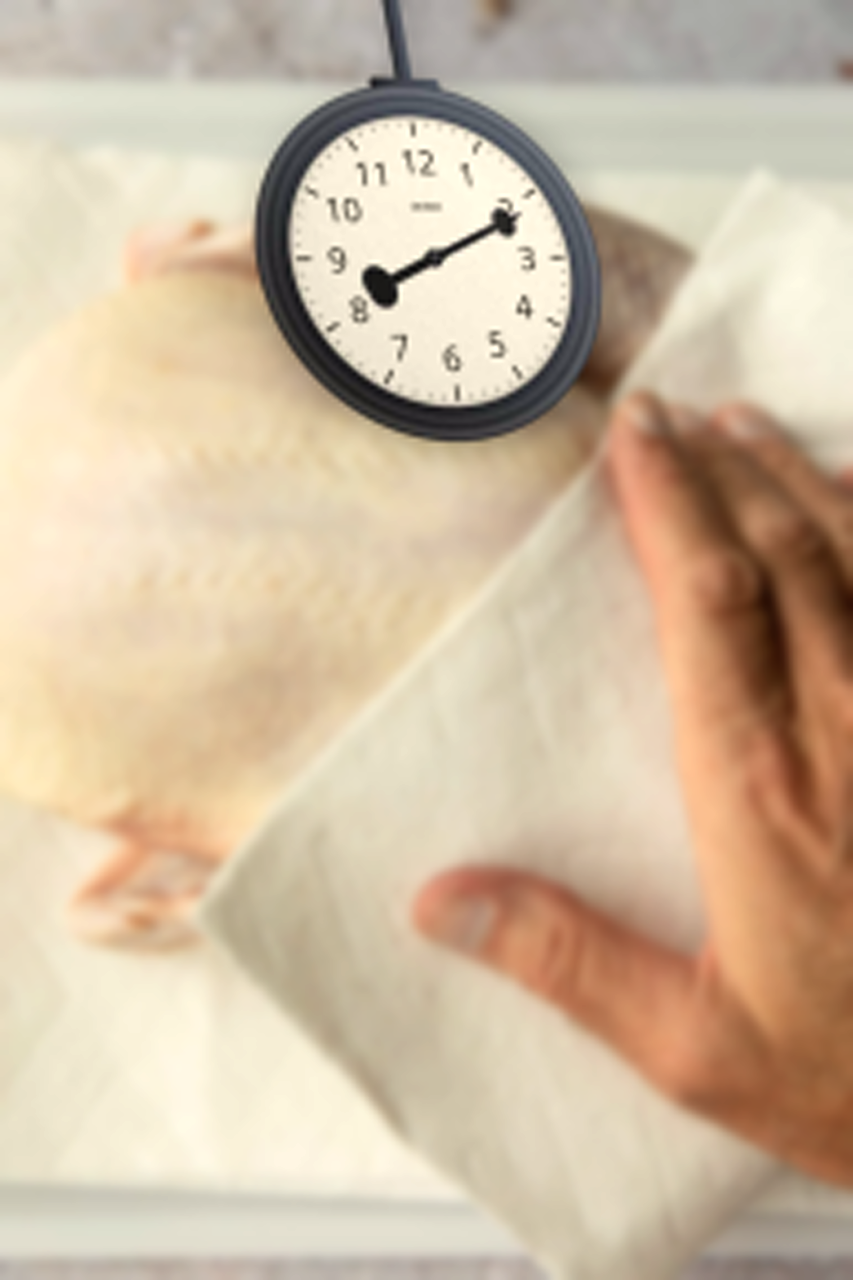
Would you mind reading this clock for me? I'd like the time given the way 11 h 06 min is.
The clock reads 8 h 11 min
